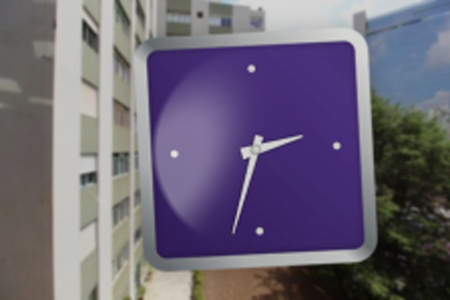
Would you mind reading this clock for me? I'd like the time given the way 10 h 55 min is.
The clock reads 2 h 33 min
